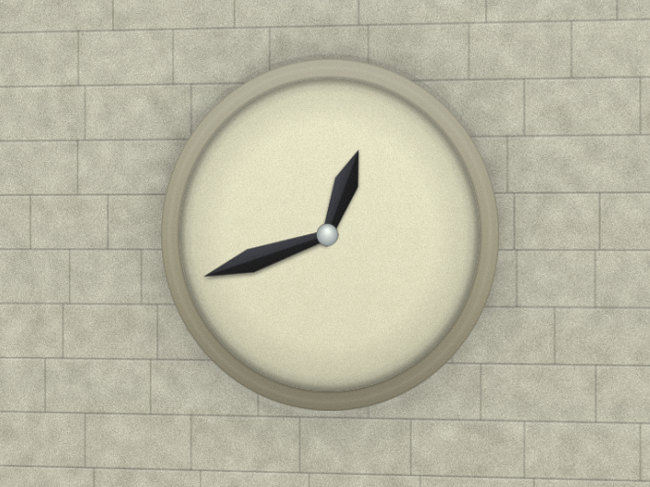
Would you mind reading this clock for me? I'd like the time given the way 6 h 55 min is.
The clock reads 12 h 42 min
